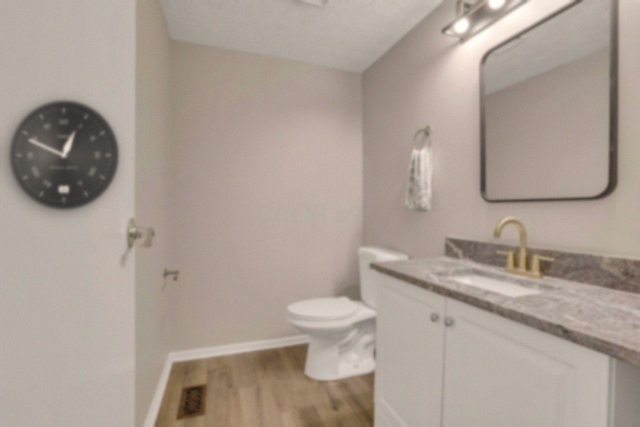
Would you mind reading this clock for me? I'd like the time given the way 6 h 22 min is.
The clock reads 12 h 49 min
